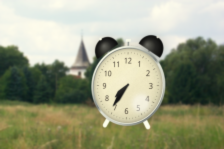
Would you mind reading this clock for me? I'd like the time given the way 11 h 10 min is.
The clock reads 7 h 36 min
